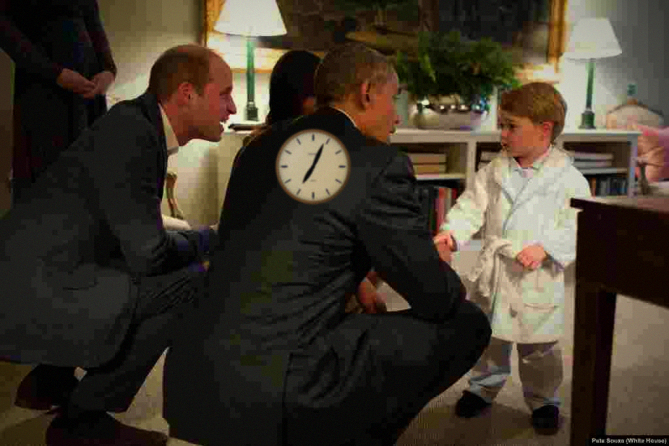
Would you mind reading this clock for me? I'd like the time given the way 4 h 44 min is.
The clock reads 7 h 04 min
